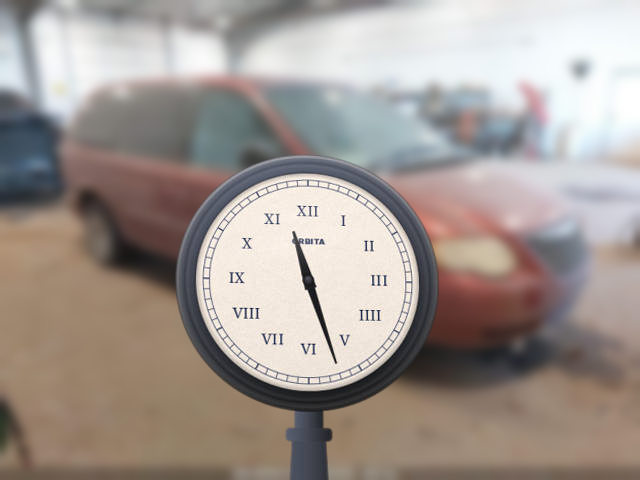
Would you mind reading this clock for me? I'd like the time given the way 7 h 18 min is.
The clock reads 11 h 27 min
